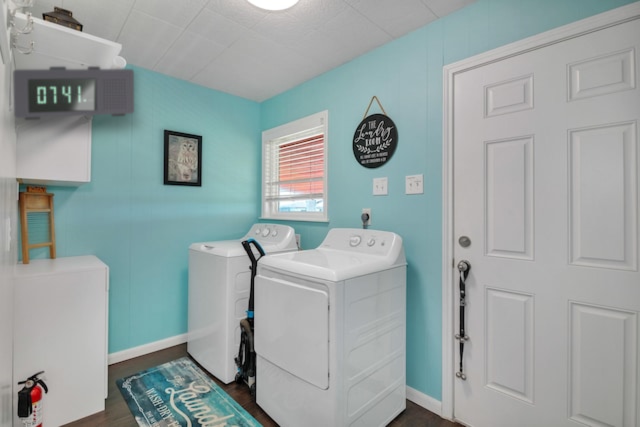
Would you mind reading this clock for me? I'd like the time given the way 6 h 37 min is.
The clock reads 7 h 41 min
